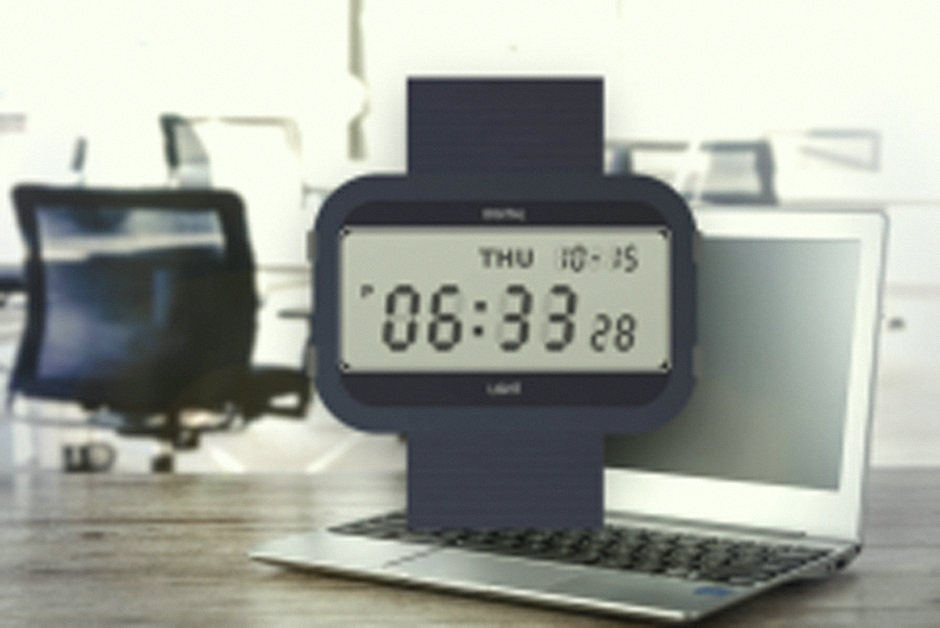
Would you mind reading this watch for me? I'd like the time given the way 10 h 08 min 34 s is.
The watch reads 6 h 33 min 28 s
